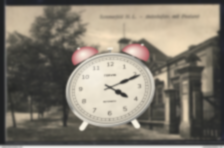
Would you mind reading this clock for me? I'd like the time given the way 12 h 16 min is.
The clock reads 4 h 11 min
